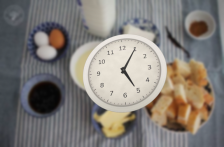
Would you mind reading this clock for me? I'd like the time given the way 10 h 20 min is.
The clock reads 5 h 05 min
